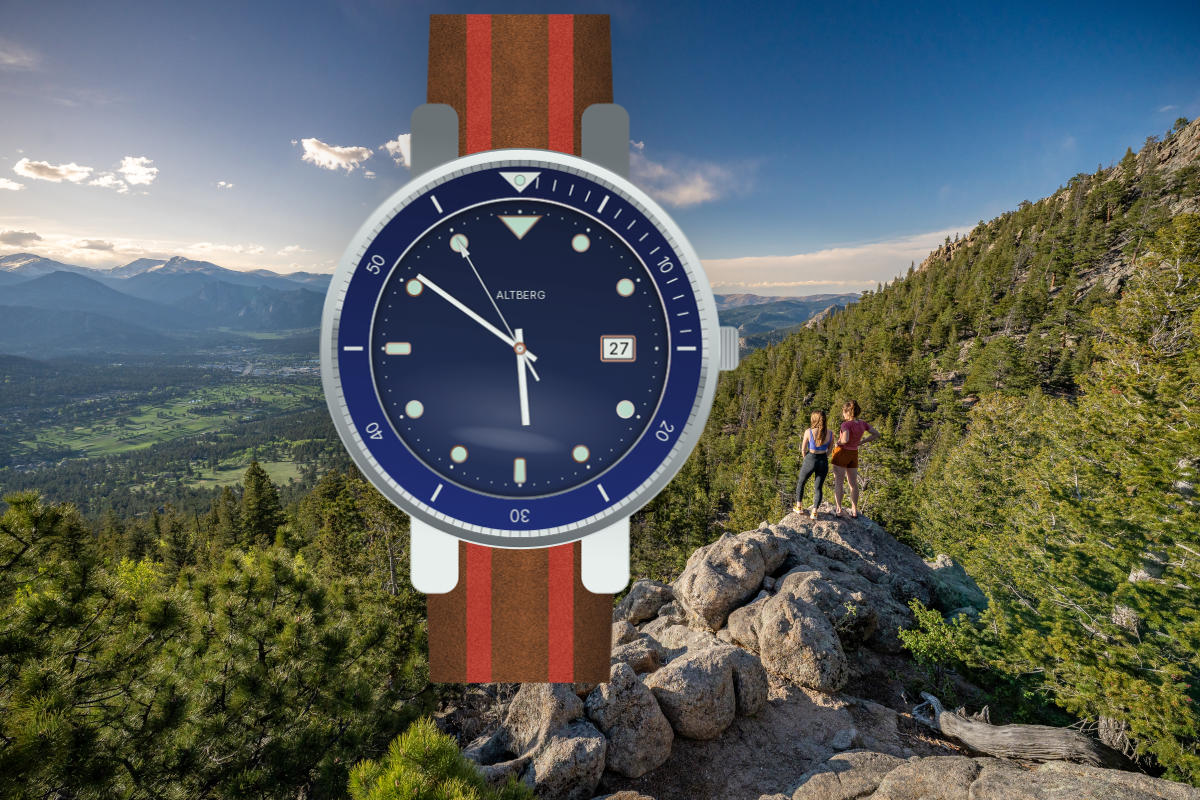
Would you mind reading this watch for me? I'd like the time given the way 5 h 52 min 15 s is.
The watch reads 5 h 50 min 55 s
